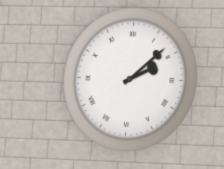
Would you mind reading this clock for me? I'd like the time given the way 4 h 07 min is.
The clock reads 2 h 08 min
